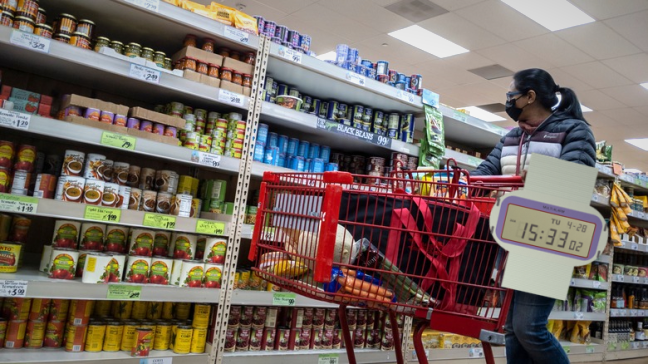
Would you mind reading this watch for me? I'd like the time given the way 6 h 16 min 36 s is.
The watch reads 15 h 33 min 02 s
